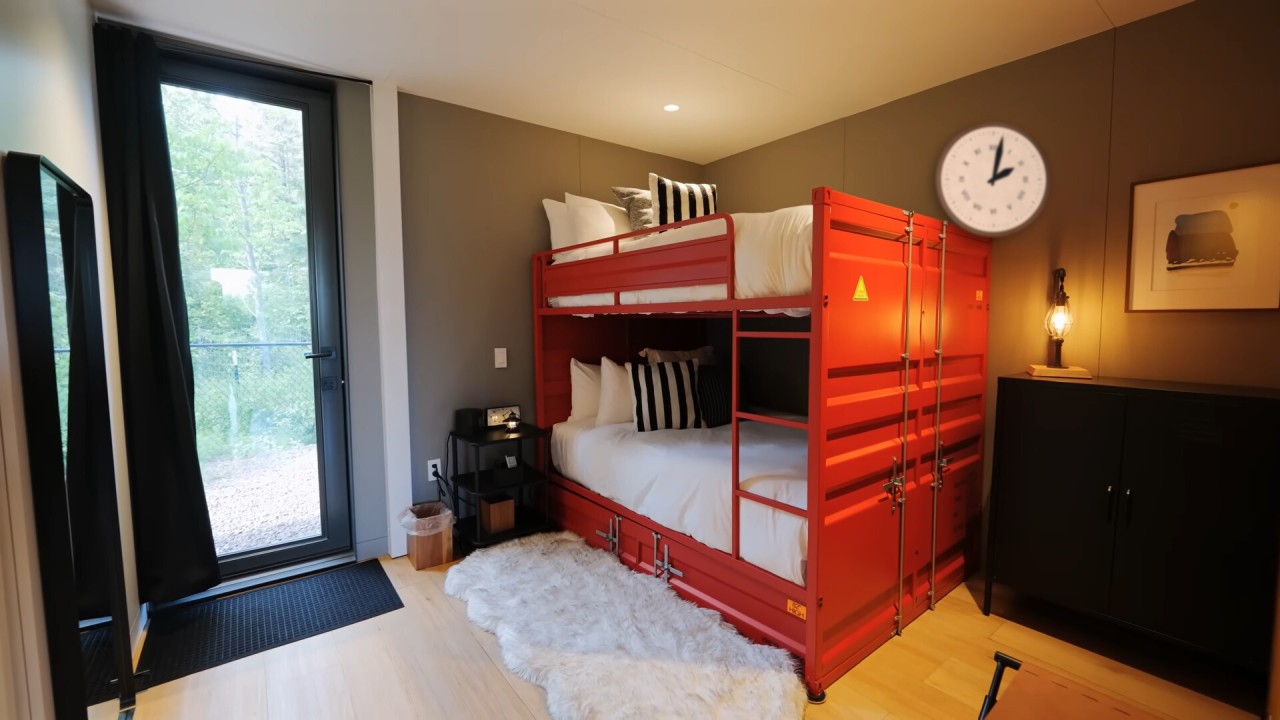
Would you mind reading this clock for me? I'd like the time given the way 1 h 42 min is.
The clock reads 2 h 02 min
